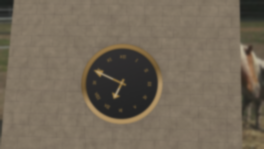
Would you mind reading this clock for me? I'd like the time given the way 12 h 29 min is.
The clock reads 6 h 49 min
